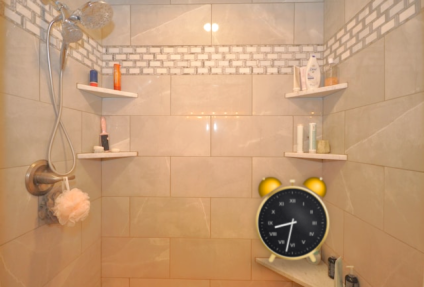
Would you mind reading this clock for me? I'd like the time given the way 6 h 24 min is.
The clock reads 8 h 32 min
